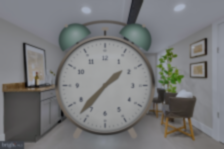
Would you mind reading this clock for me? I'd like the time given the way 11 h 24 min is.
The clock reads 1 h 37 min
